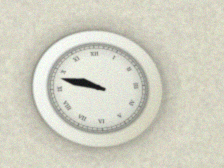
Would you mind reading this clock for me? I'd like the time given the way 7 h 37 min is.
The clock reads 9 h 48 min
